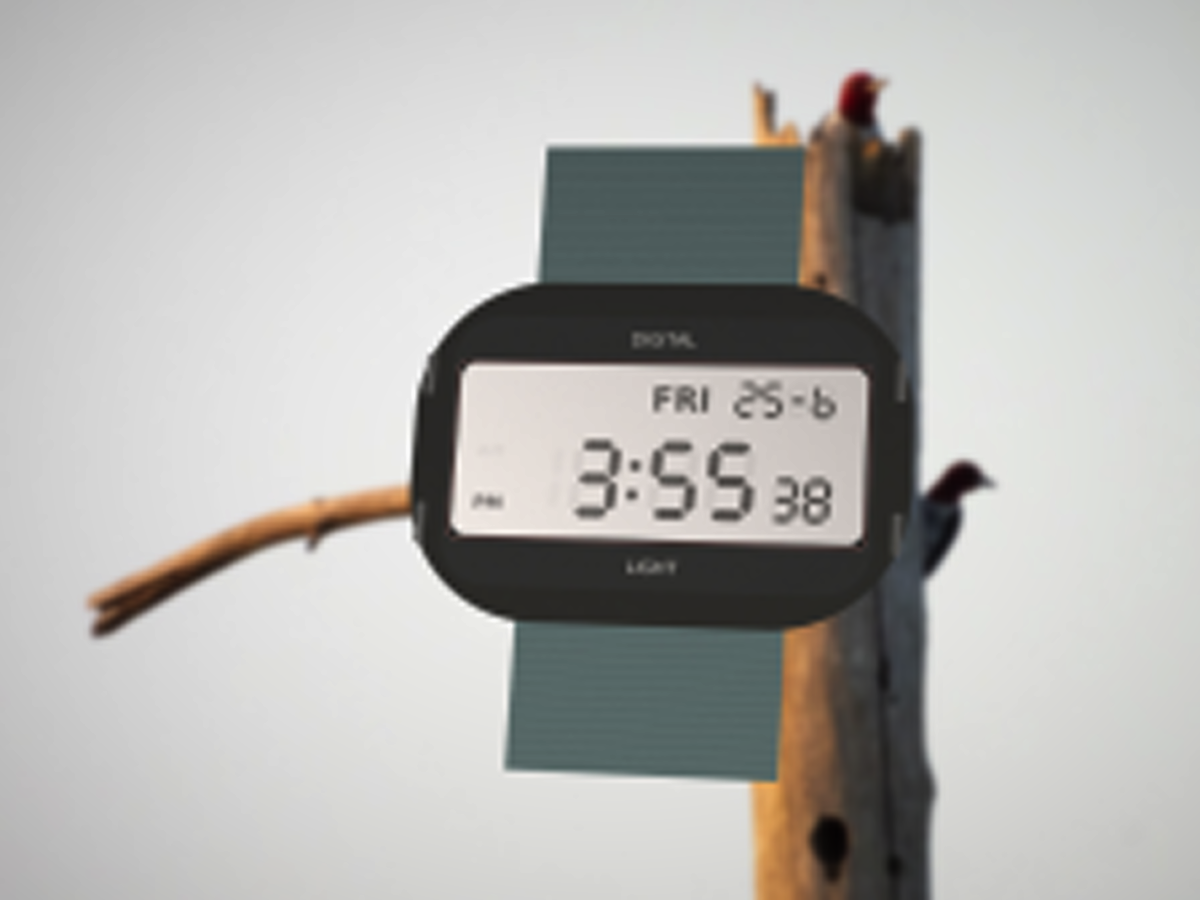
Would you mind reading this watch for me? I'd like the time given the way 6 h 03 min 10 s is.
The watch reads 3 h 55 min 38 s
